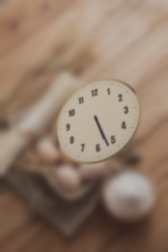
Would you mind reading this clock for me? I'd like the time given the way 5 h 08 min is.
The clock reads 5 h 27 min
